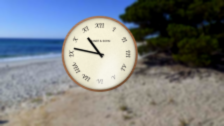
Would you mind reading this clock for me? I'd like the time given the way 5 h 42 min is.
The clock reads 10 h 47 min
